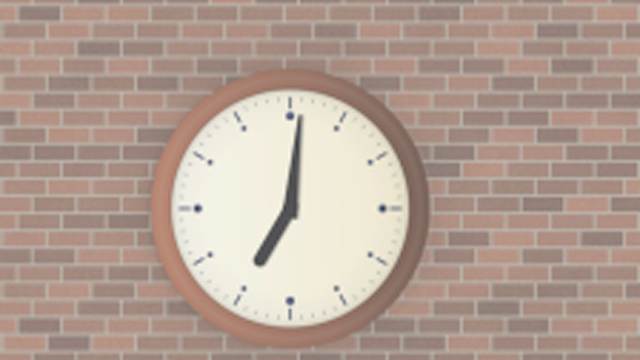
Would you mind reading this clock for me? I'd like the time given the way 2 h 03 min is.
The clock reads 7 h 01 min
